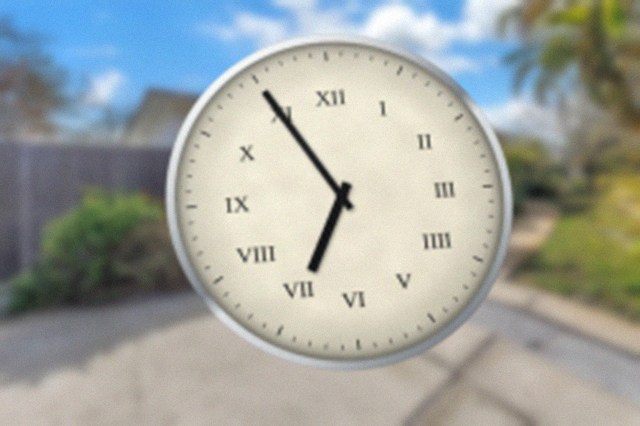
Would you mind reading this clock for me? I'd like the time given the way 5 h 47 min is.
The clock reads 6 h 55 min
